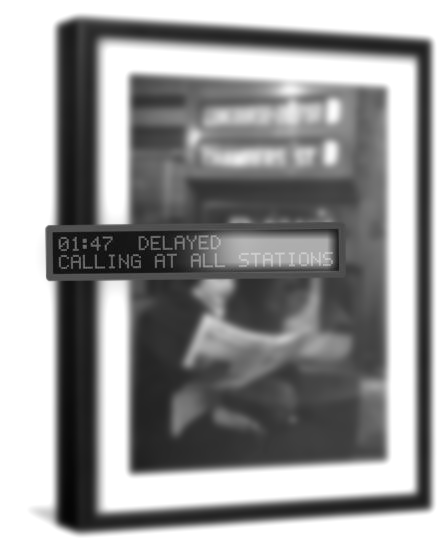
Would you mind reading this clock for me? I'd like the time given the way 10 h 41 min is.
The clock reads 1 h 47 min
